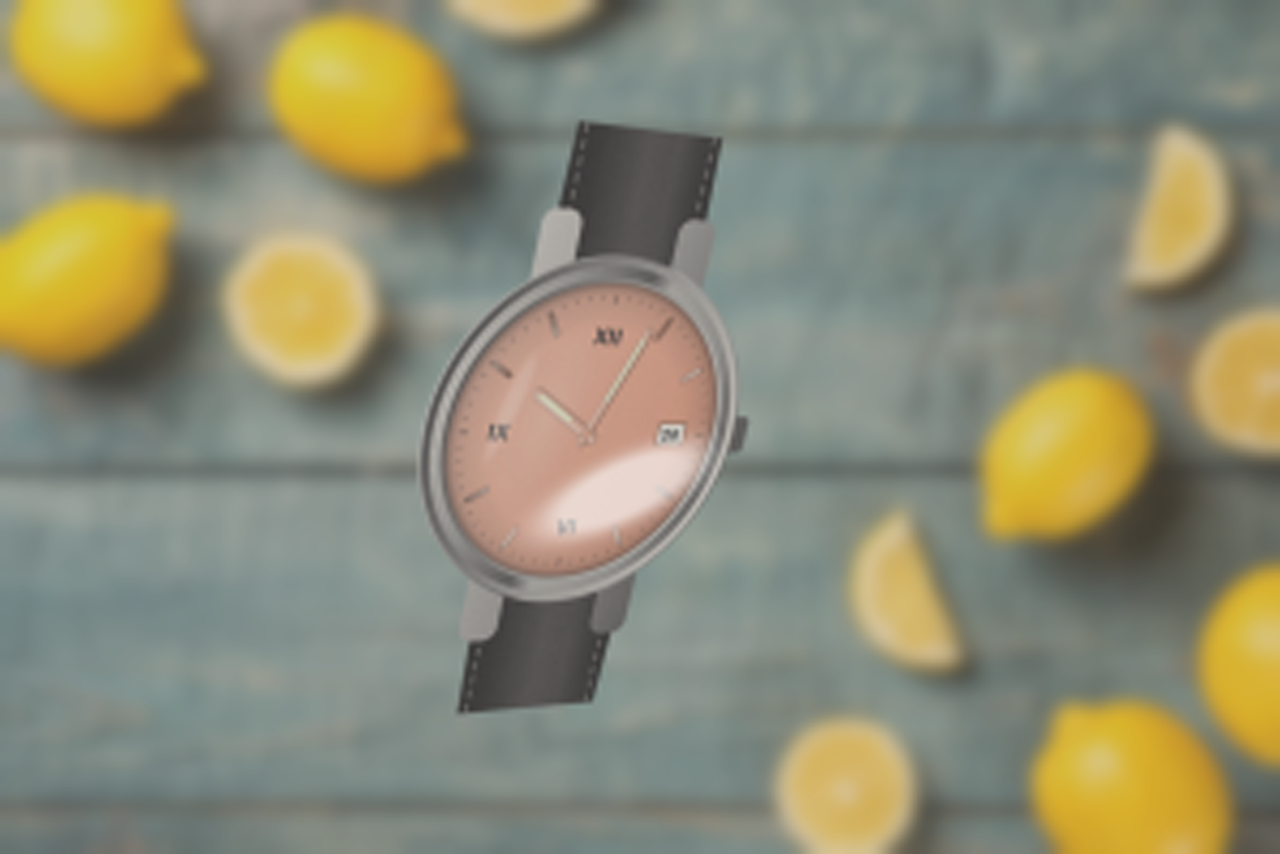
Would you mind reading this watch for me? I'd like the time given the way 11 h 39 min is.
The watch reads 10 h 04 min
